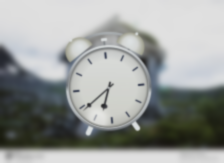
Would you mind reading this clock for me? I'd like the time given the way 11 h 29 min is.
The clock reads 6 h 39 min
